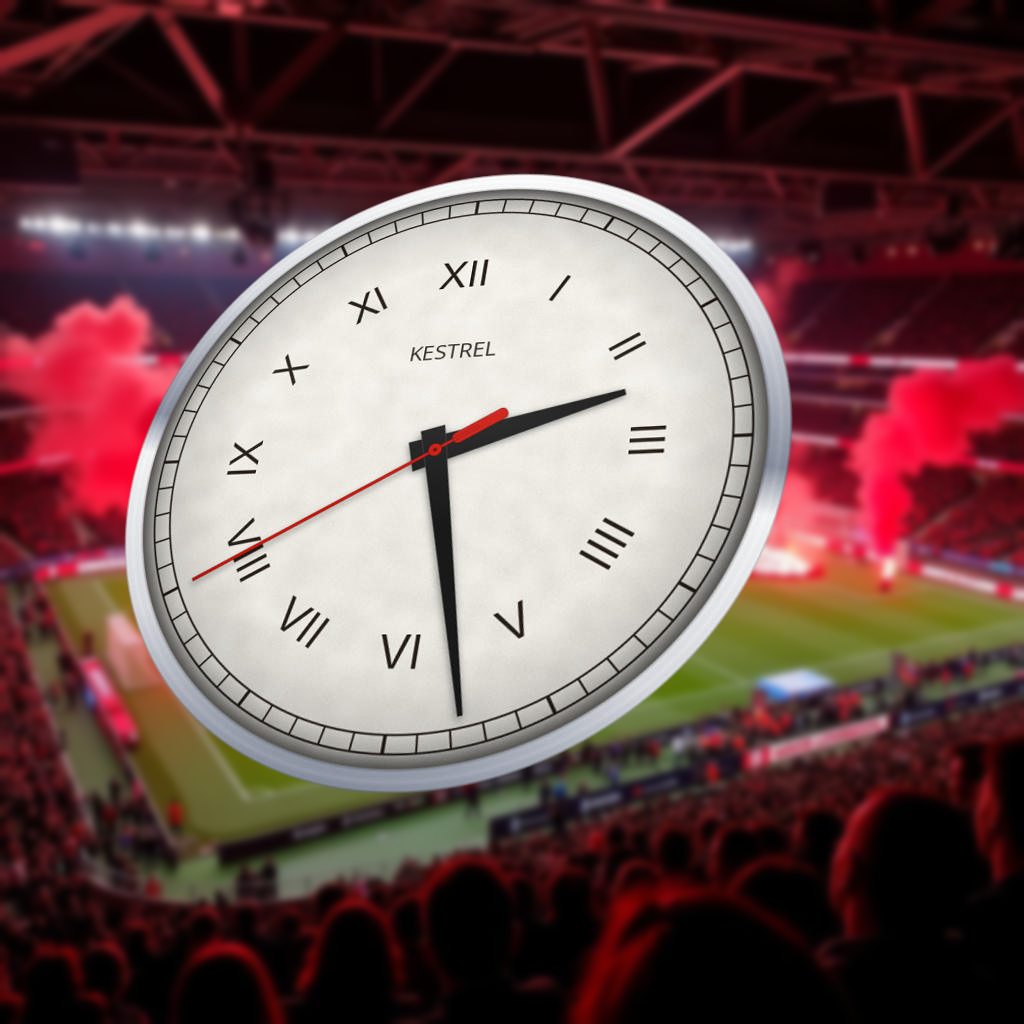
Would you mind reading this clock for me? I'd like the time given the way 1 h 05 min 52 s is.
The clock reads 2 h 27 min 40 s
